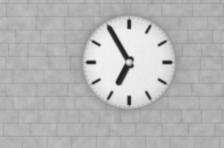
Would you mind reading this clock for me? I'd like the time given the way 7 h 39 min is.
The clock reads 6 h 55 min
